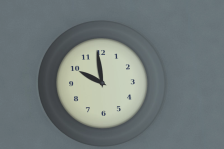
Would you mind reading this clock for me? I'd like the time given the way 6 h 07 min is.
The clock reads 9 h 59 min
